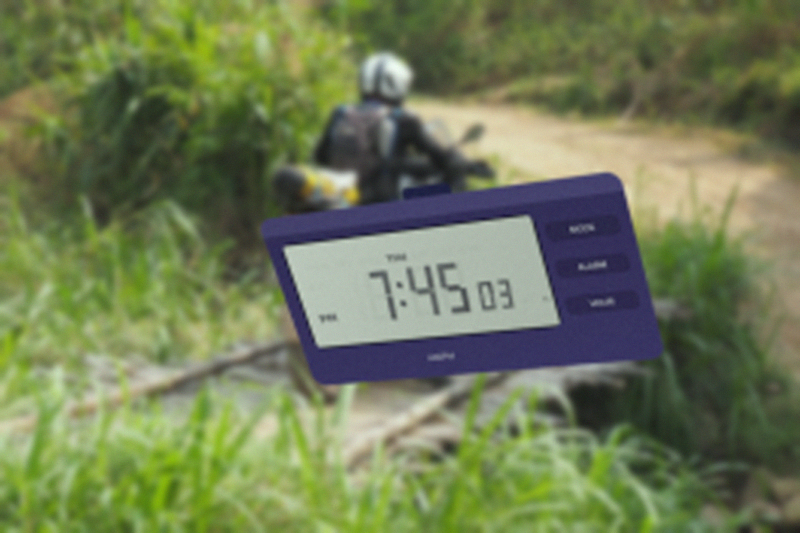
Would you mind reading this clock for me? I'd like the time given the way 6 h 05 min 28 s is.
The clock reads 7 h 45 min 03 s
